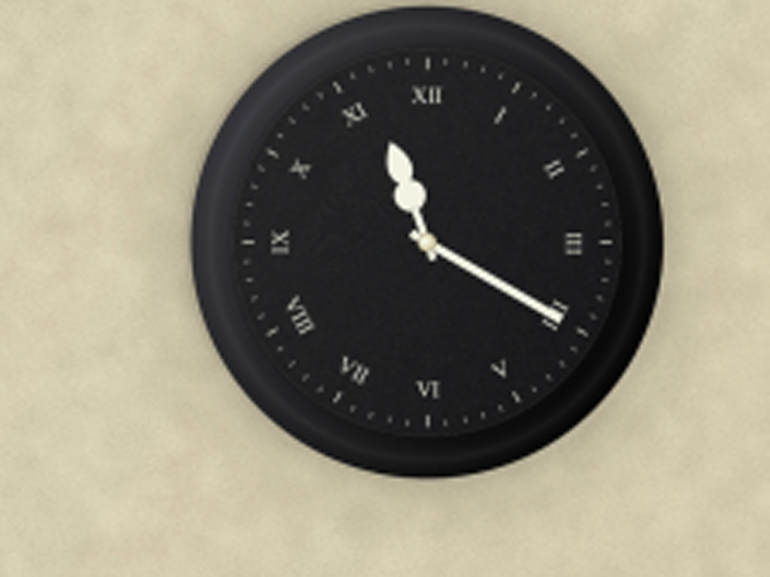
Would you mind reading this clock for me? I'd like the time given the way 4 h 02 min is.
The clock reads 11 h 20 min
